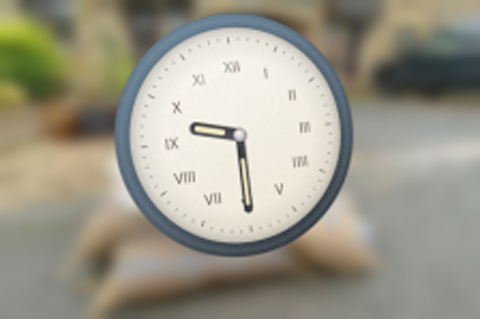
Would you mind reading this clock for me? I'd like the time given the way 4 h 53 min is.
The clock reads 9 h 30 min
